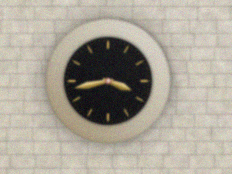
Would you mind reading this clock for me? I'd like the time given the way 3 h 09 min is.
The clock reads 3 h 43 min
